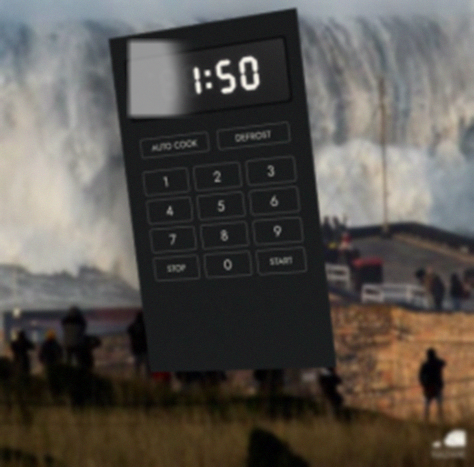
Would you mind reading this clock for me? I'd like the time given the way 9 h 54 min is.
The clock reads 1 h 50 min
